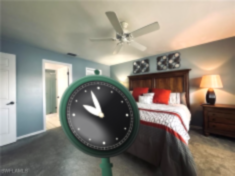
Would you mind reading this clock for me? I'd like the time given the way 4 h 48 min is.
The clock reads 9 h 57 min
